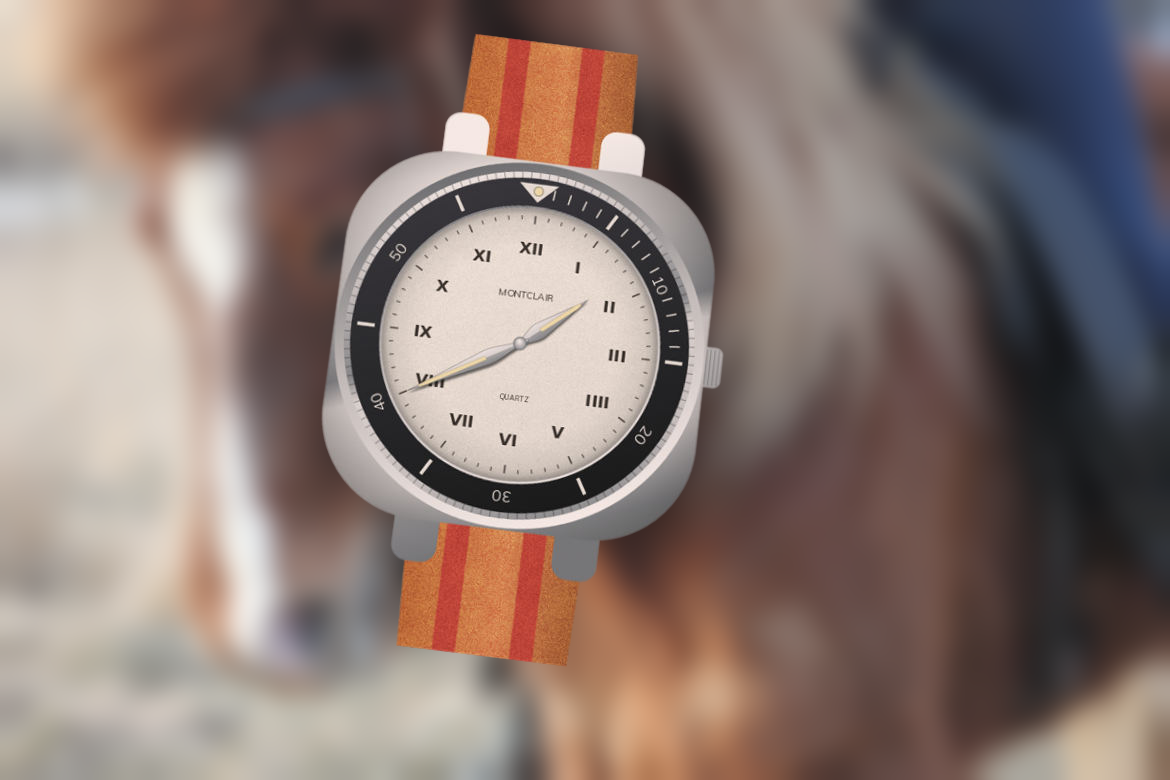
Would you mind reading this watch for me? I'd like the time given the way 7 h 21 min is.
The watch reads 1 h 40 min
